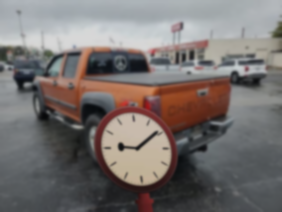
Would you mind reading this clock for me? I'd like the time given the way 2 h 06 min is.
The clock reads 9 h 09 min
